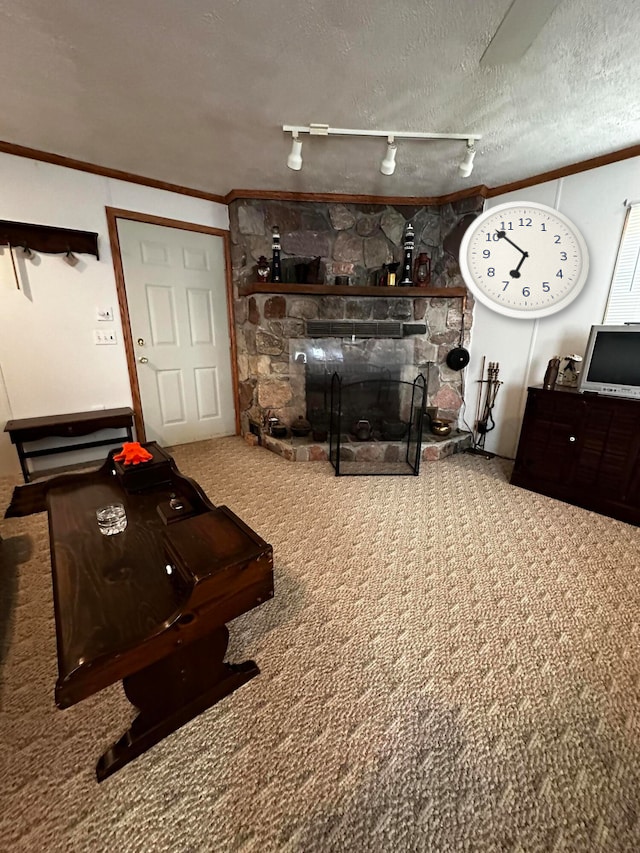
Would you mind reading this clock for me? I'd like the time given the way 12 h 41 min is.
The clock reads 6 h 52 min
